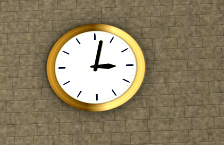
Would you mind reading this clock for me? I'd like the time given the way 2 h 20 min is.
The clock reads 3 h 02 min
